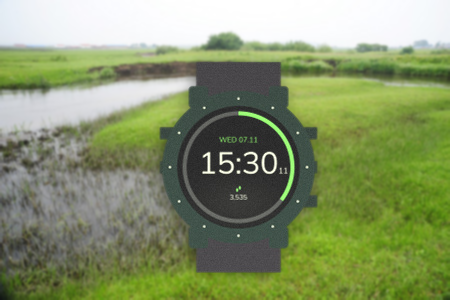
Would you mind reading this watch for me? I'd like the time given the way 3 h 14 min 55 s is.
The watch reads 15 h 30 min 11 s
